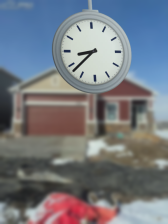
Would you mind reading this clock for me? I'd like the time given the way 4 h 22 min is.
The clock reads 8 h 38 min
